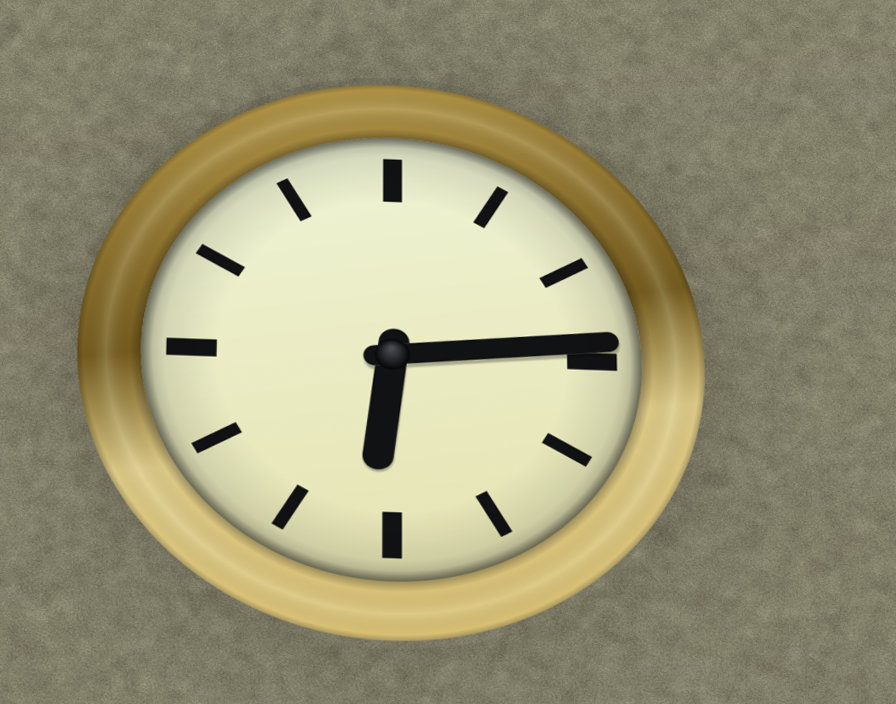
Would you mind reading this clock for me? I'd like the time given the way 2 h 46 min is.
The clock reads 6 h 14 min
